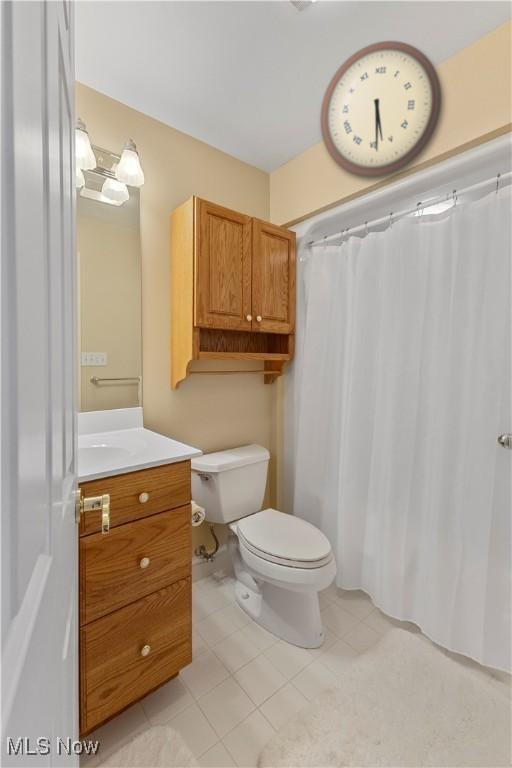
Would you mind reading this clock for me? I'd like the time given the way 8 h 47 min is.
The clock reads 5 h 29 min
